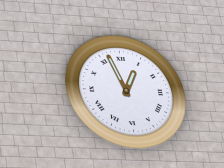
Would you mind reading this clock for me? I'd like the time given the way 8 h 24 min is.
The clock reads 12 h 57 min
